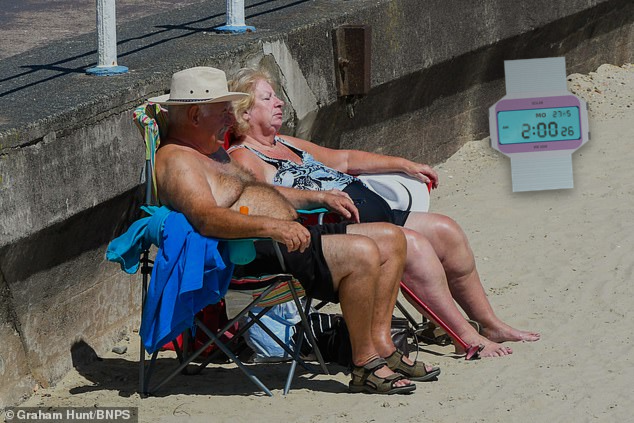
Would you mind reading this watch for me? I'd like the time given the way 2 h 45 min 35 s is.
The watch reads 2 h 00 min 26 s
